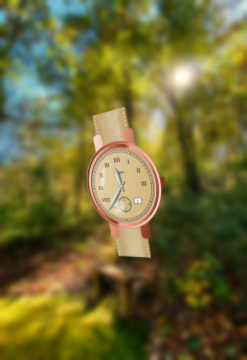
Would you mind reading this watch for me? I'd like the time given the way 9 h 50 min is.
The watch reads 11 h 37 min
